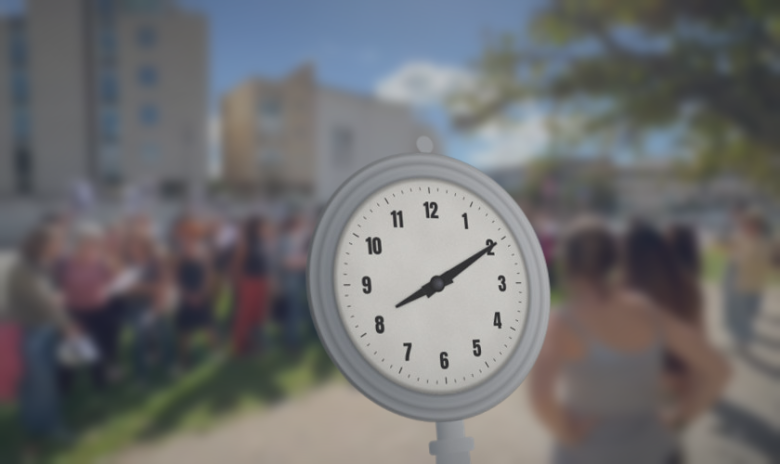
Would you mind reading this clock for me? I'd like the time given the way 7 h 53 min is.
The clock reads 8 h 10 min
